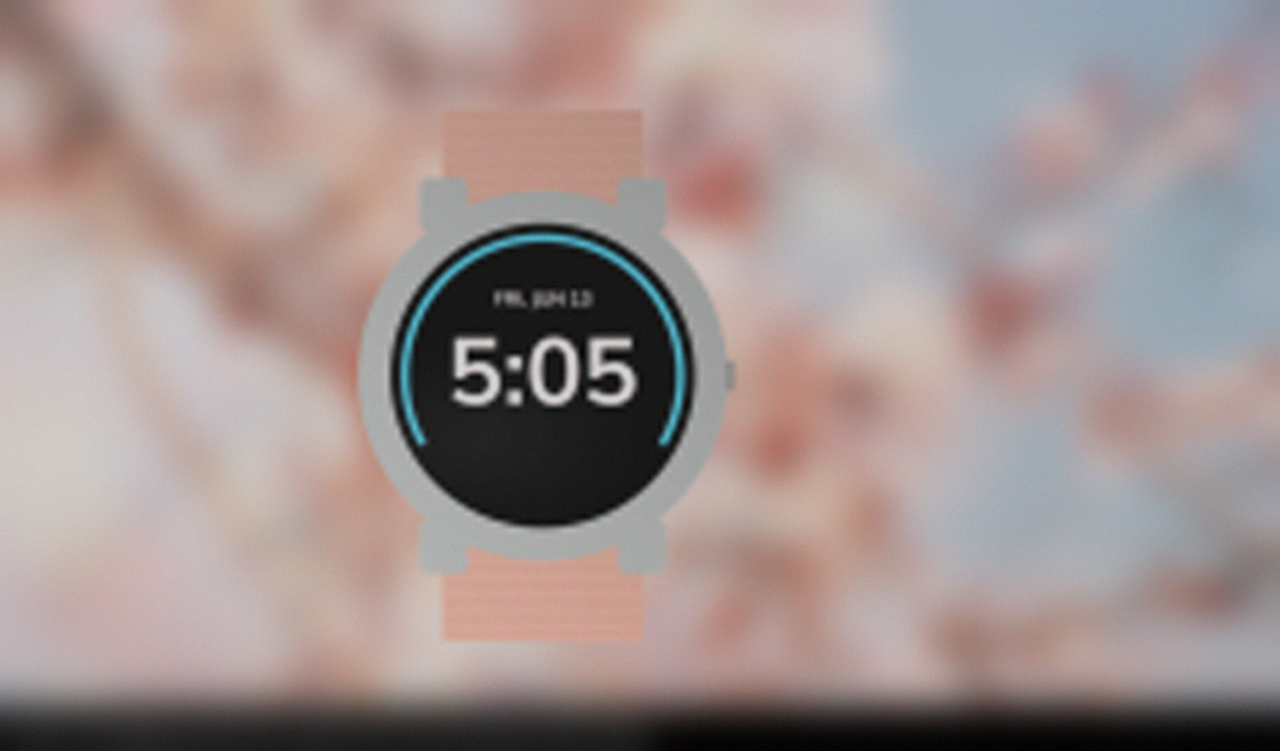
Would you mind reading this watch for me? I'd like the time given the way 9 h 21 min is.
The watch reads 5 h 05 min
